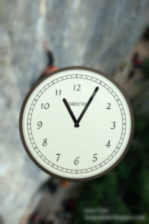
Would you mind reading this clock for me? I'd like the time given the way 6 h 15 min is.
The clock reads 11 h 05 min
